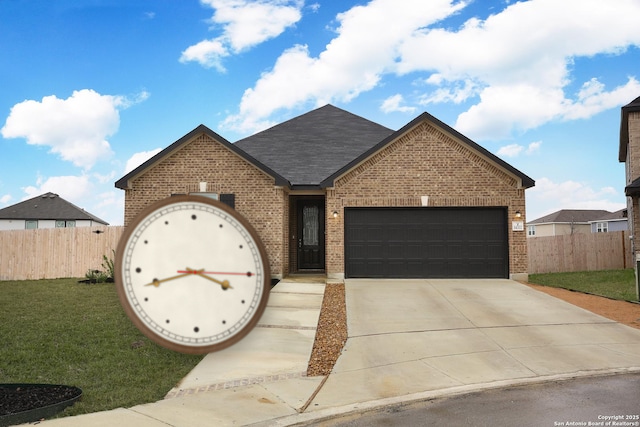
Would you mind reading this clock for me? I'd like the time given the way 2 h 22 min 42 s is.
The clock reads 3 h 42 min 15 s
